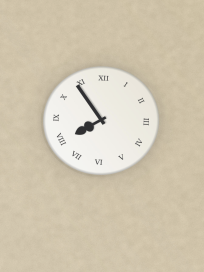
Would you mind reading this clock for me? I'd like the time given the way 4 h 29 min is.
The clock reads 7 h 54 min
